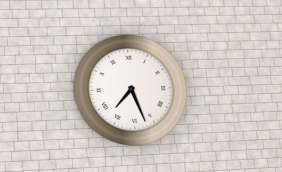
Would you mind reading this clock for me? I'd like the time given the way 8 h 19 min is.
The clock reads 7 h 27 min
